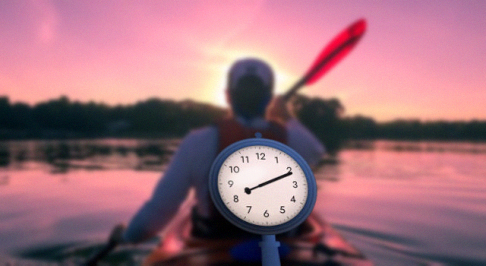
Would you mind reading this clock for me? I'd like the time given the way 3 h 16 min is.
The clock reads 8 h 11 min
